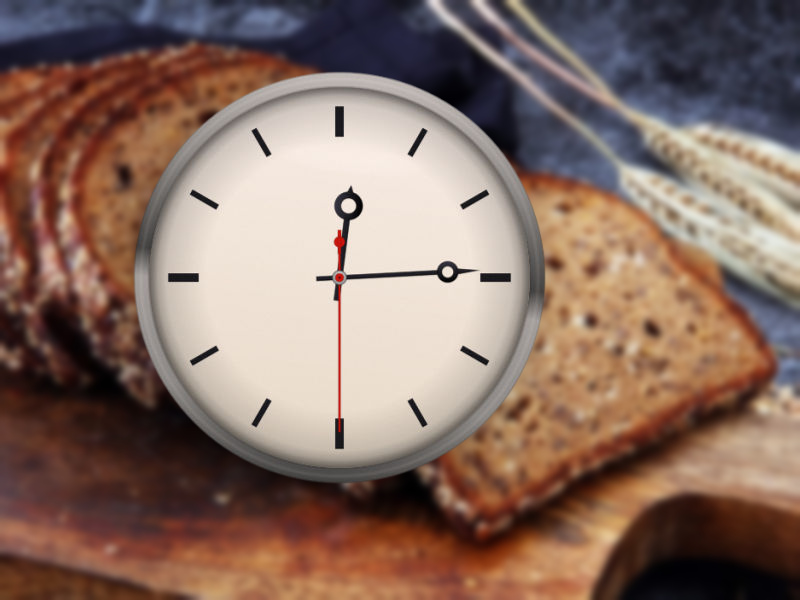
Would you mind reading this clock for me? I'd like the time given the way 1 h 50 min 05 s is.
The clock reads 12 h 14 min 30 s
